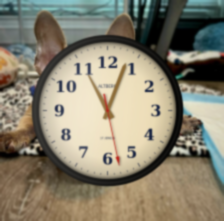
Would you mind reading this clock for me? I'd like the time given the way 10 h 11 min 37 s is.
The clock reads 11 h 03 min 28 s
